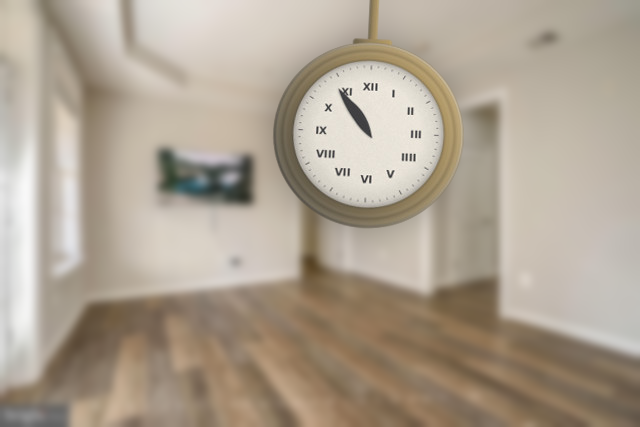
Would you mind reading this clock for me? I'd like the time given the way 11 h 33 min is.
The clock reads 10 h 54 min
